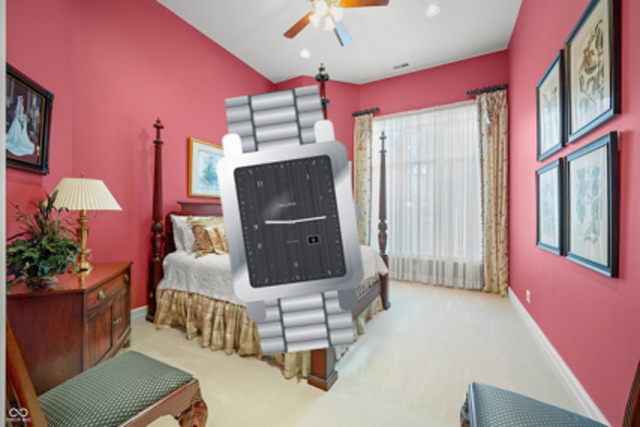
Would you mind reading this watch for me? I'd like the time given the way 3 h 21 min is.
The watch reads 9 h 15 min
